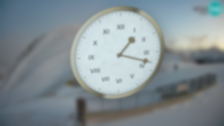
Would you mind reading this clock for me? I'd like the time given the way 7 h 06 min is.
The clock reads 1 h 18 min
